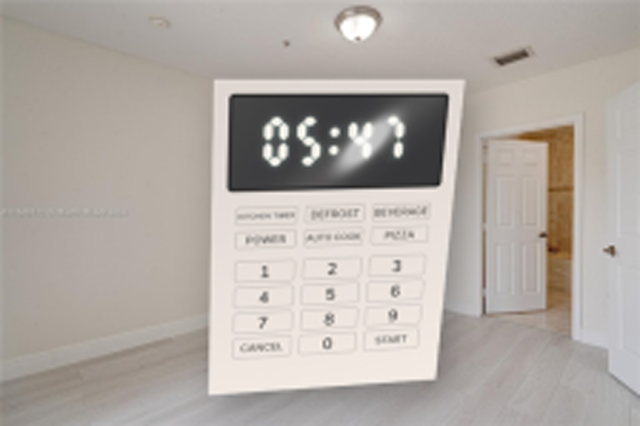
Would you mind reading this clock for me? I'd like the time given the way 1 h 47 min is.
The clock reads 5 h 47 min
